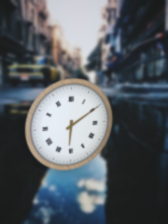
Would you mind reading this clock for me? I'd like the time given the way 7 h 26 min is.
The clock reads 6 h 10 min
